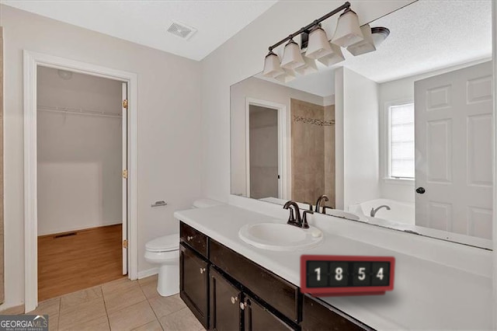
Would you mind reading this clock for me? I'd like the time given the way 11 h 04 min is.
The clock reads 18 h 54 min
